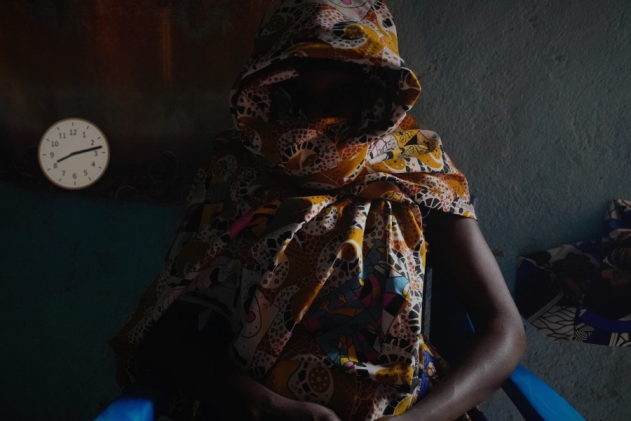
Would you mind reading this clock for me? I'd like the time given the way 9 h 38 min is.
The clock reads 8 h 13 min
